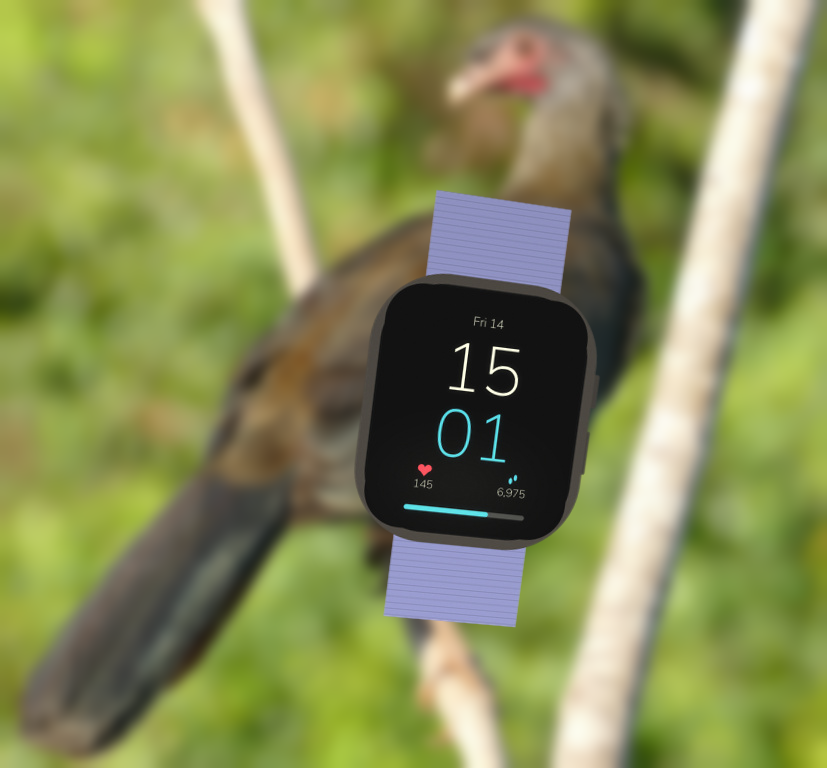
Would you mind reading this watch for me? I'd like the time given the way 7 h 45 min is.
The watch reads 15 h 01 min
